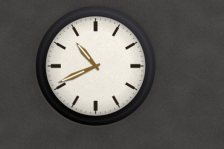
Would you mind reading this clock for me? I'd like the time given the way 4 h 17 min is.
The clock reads 10 h 41 min
